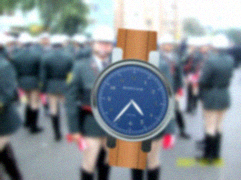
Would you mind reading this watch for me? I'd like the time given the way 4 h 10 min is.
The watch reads 4 h 36 min
